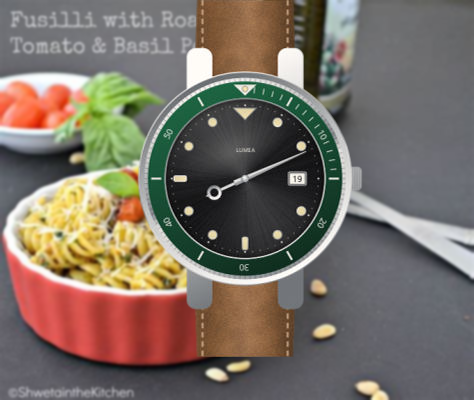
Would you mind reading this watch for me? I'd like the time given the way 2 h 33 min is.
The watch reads 8 h 11 min
